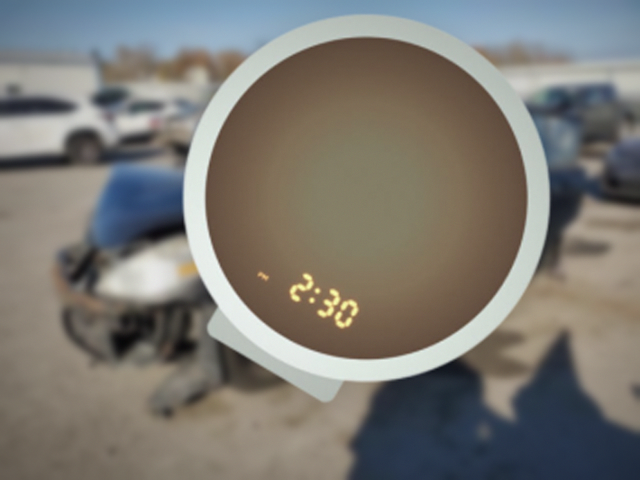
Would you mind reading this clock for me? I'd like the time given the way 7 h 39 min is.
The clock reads 2 h 30 min
